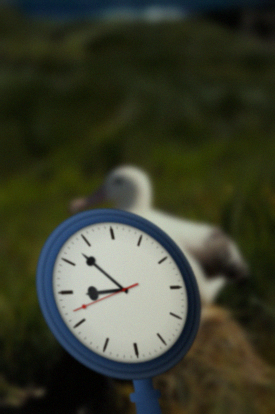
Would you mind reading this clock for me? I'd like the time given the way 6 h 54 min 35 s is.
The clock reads 8 h 52 min 42 s
